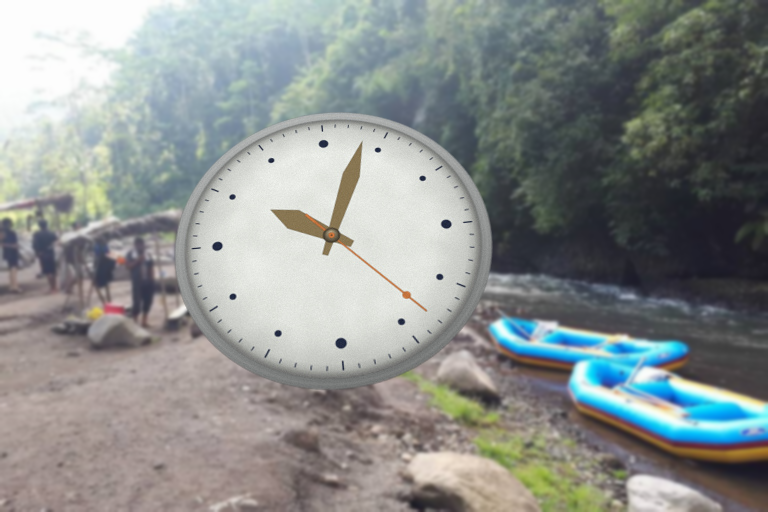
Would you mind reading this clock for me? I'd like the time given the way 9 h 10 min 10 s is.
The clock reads 10 h 03 min 23 s
